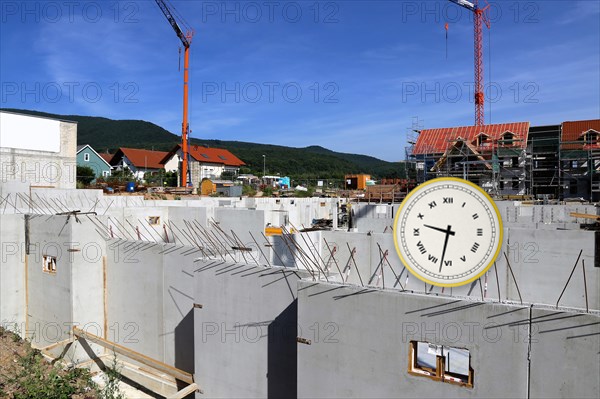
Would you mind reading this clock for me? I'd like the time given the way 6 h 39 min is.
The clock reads 9 h 32 min
